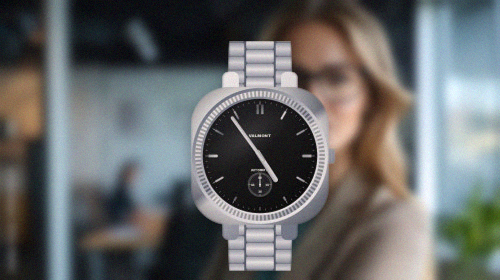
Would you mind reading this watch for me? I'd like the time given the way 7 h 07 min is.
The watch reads 4 h 54 min
